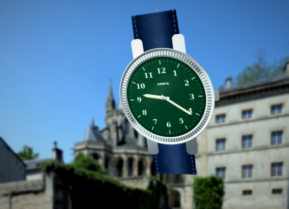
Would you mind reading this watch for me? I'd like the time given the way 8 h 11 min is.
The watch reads 9 h 21 min
